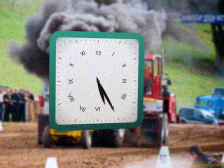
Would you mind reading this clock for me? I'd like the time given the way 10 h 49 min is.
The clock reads 5 h 25 min
